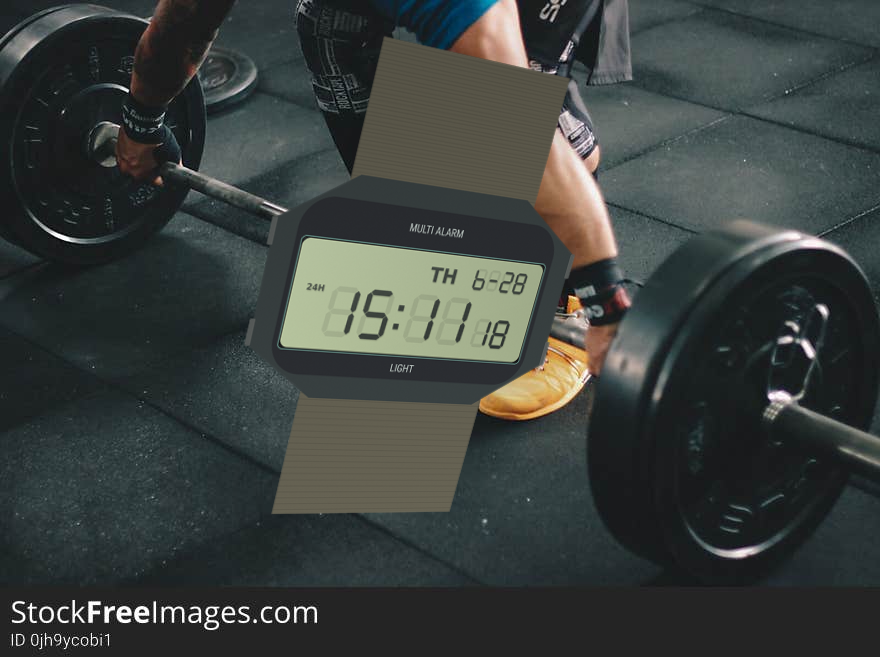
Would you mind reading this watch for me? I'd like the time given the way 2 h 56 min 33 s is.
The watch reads 15 h 11 min 18 s
